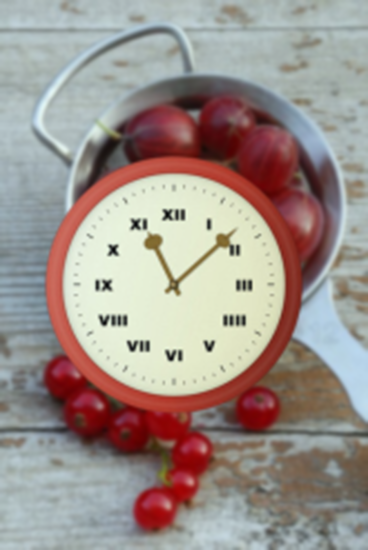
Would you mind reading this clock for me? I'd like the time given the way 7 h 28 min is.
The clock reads 11 h 08 min
